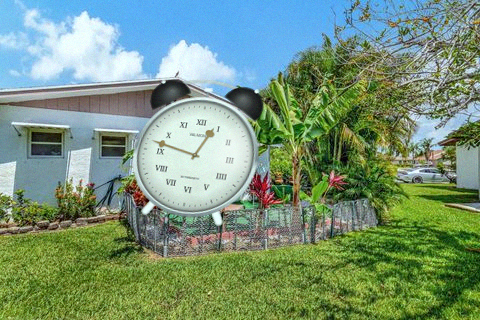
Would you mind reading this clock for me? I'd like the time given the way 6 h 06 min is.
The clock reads 12 h 47 min
